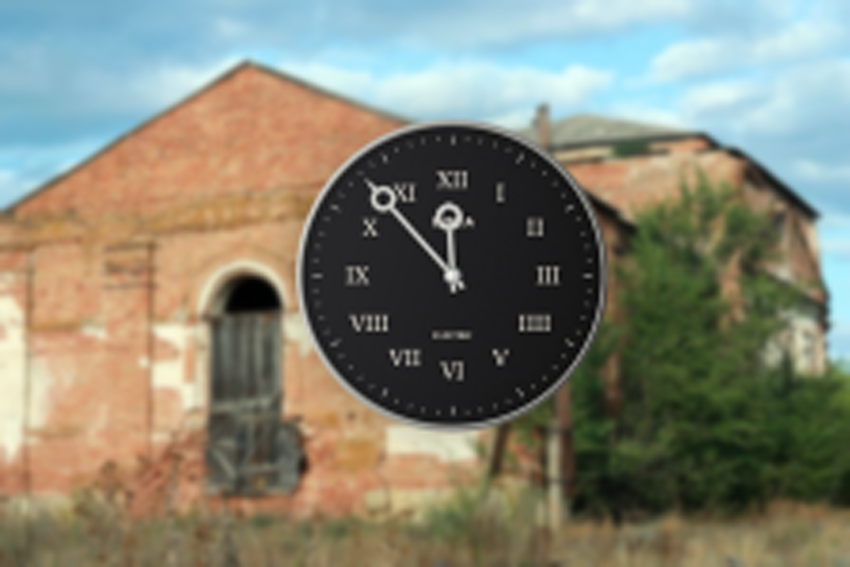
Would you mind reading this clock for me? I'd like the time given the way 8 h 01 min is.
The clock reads 11 h 53 min
